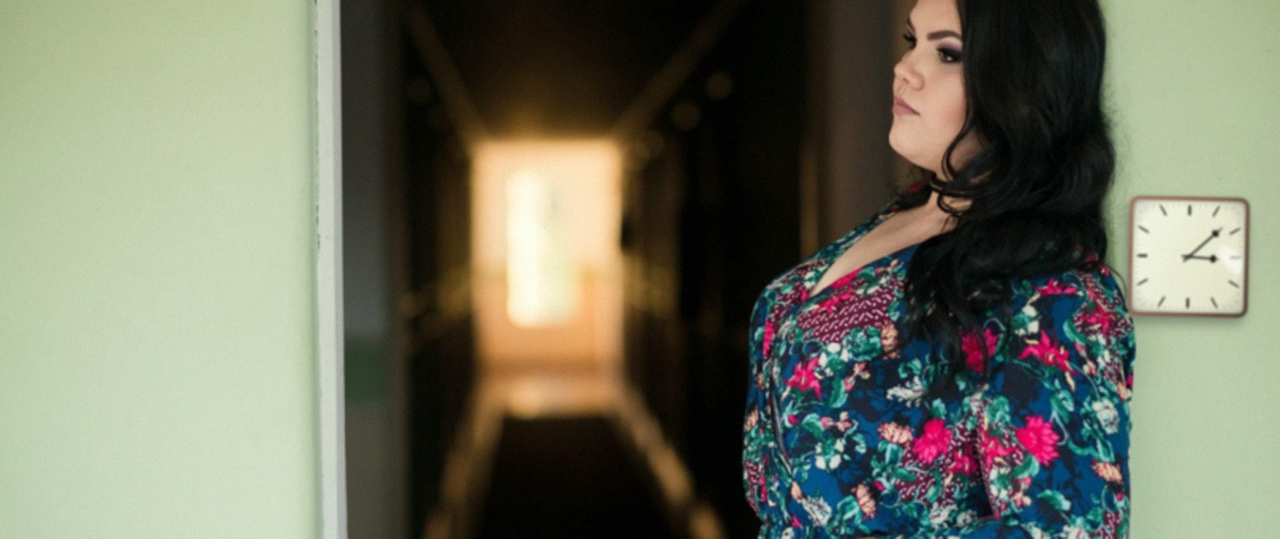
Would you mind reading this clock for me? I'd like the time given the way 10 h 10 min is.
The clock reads 3 h 08 min
